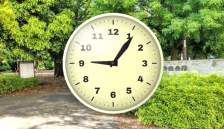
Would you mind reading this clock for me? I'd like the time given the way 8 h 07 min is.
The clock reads 9 h 06 min
